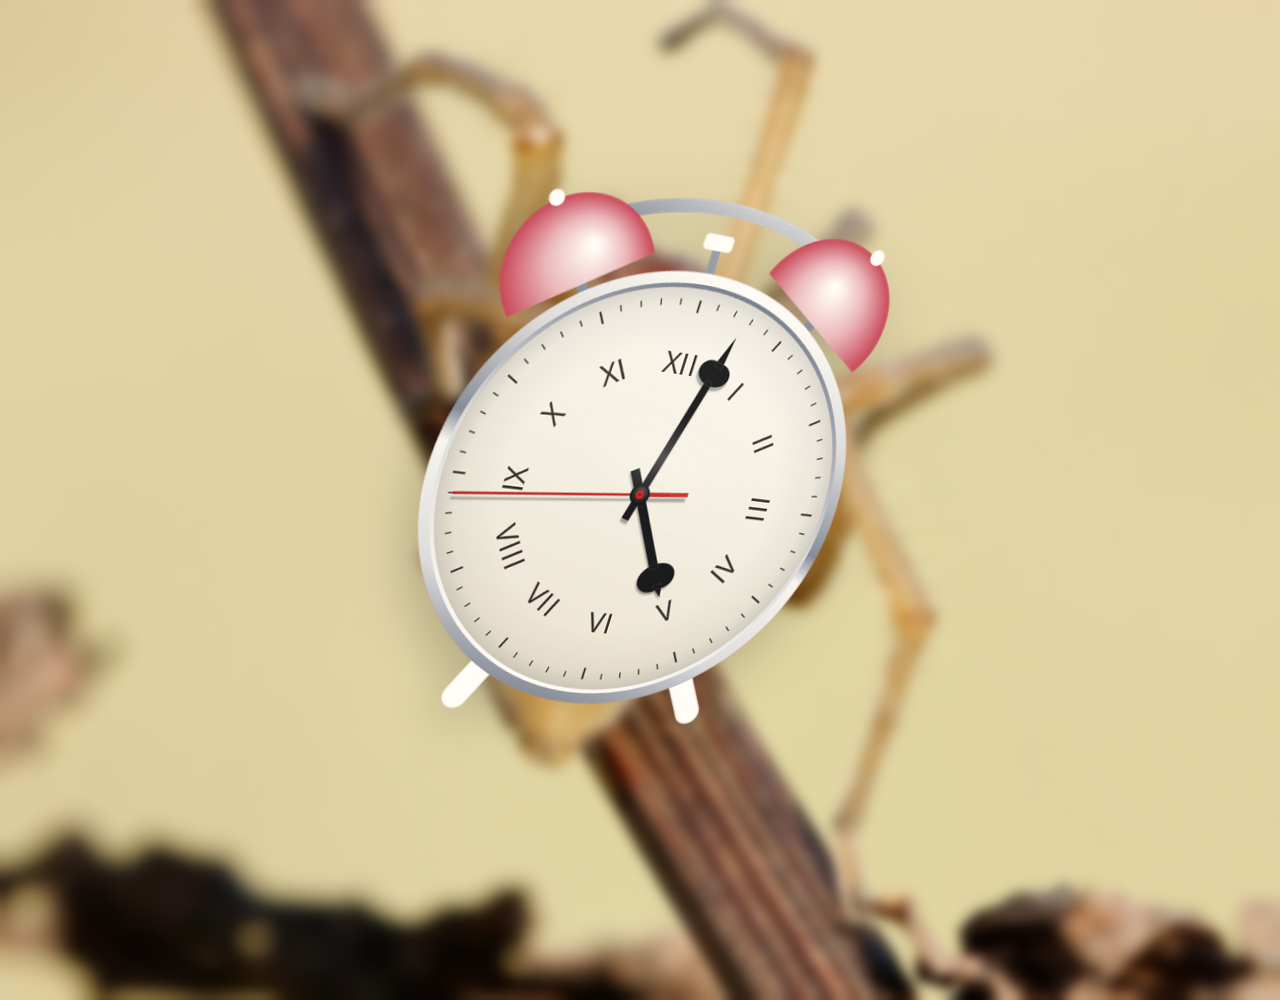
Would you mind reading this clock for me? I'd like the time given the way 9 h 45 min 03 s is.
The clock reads 5 h 02 min 44 s
